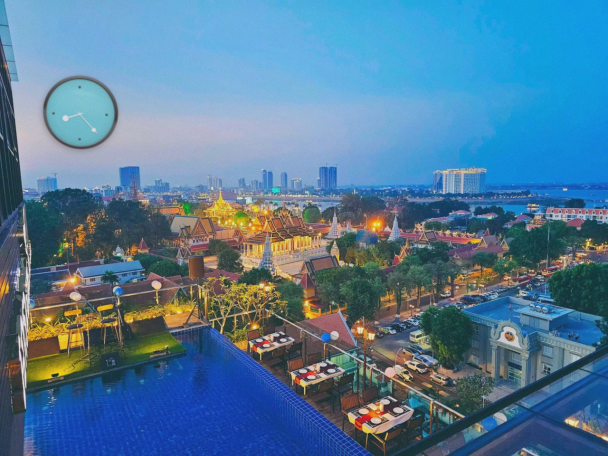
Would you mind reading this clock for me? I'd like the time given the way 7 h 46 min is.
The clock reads 8 h 23 min
